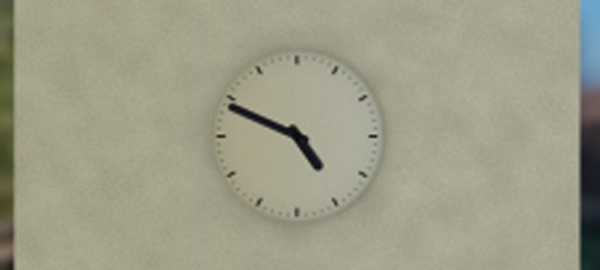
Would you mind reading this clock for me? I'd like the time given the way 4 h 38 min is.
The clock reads 4 h 49 min
